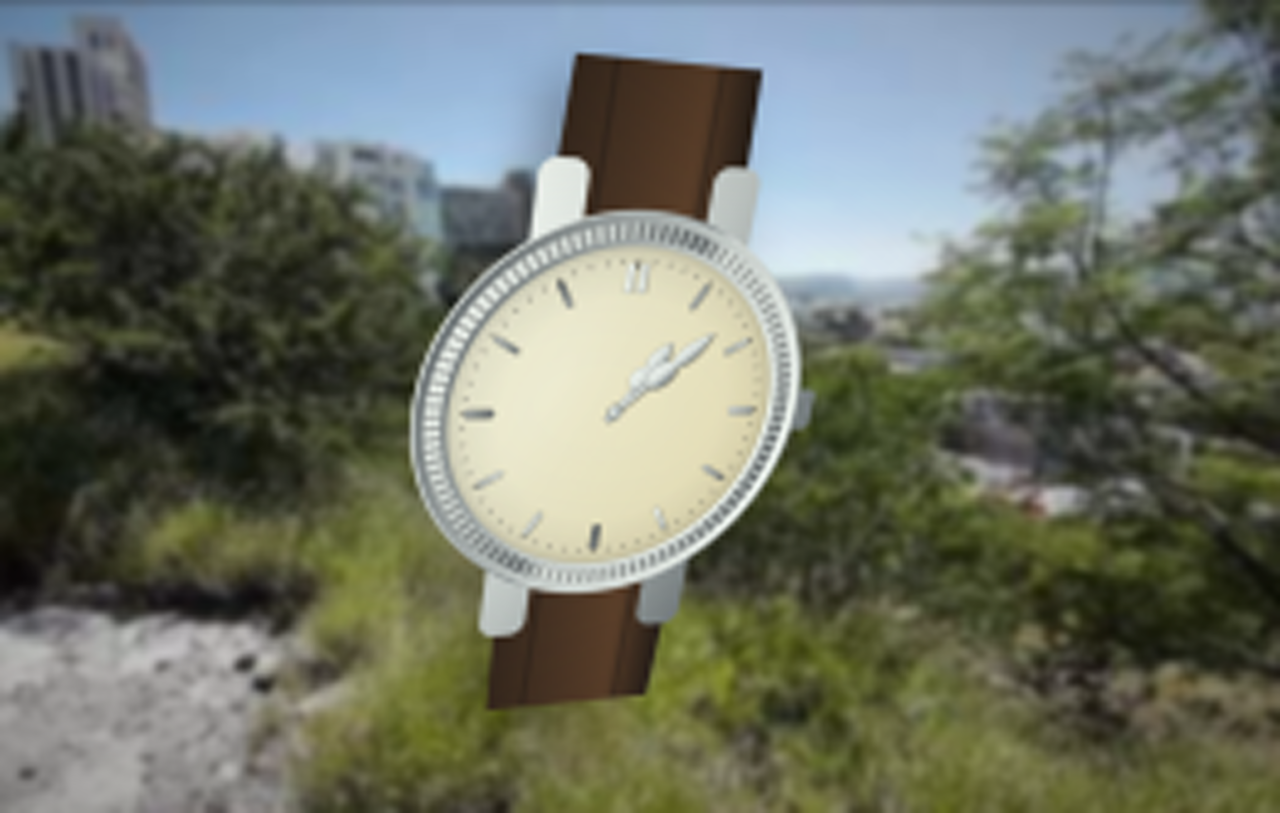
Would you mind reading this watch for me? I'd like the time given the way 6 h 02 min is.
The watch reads 1 h 08 min
